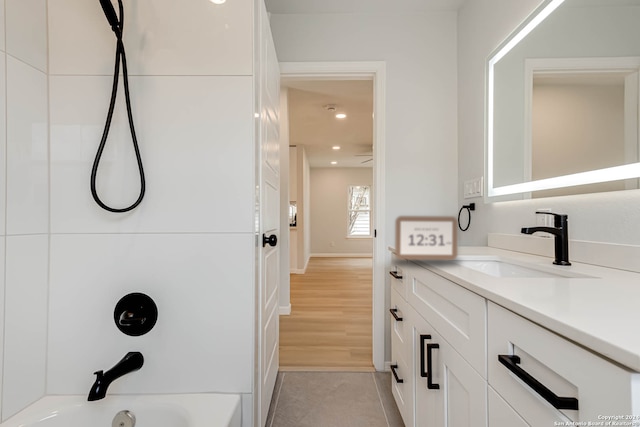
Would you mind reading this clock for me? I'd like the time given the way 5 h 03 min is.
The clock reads 12 h 31 min
